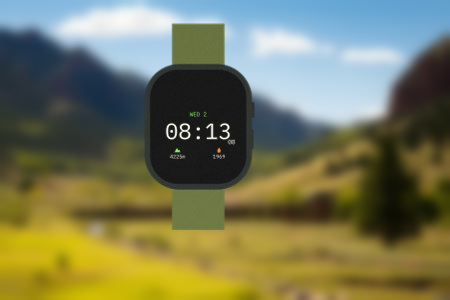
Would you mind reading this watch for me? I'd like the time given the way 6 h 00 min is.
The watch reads 8 h 13 min
